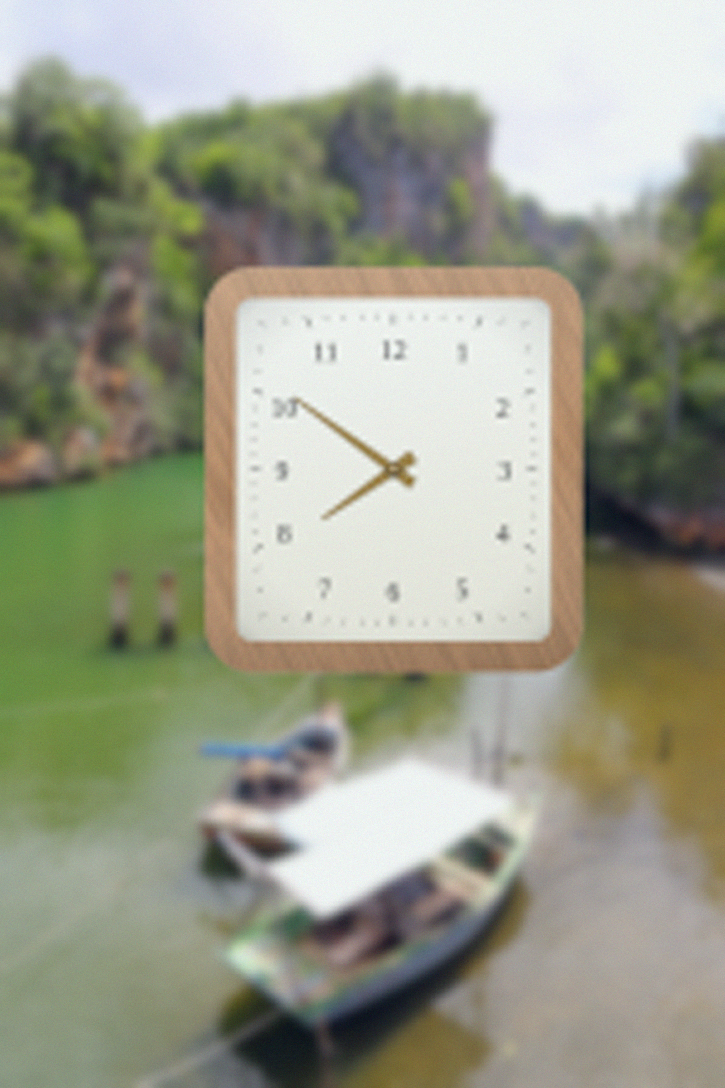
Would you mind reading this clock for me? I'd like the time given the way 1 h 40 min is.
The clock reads 7 h 51 min
